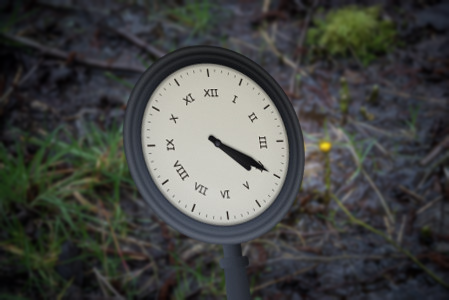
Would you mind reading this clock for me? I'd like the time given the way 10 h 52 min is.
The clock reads 4 h 20 min
